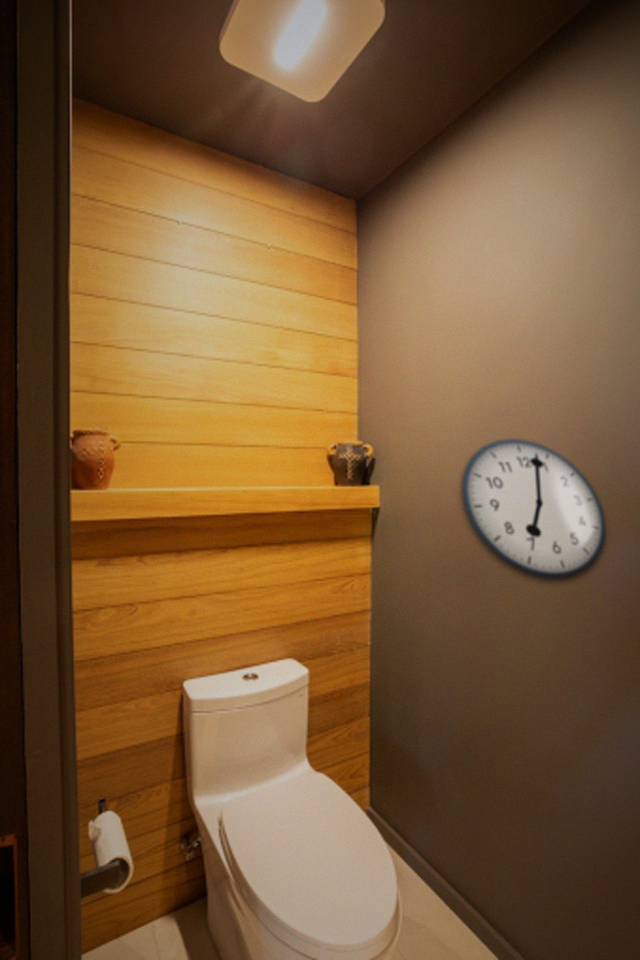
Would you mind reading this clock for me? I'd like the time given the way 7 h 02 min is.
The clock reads 7 h 03 min
